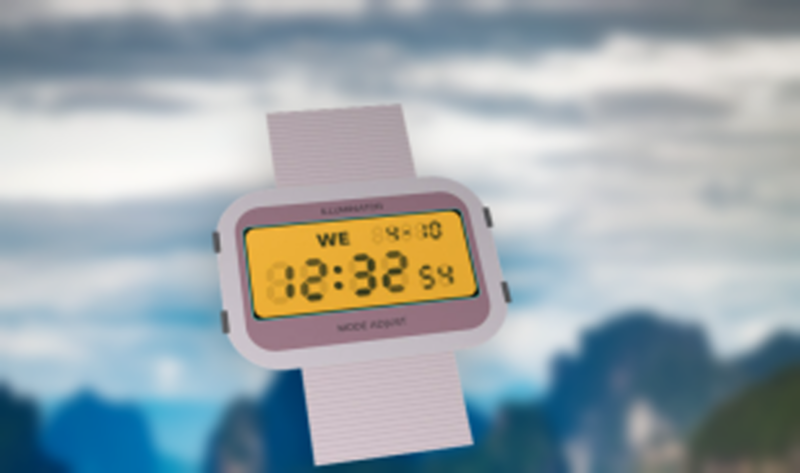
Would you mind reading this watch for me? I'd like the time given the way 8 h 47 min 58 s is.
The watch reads 12 h 32 min 54 s
